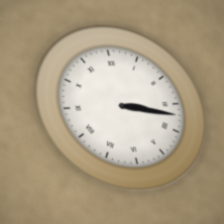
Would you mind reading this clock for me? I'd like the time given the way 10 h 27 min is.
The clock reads 3 h 17 min
